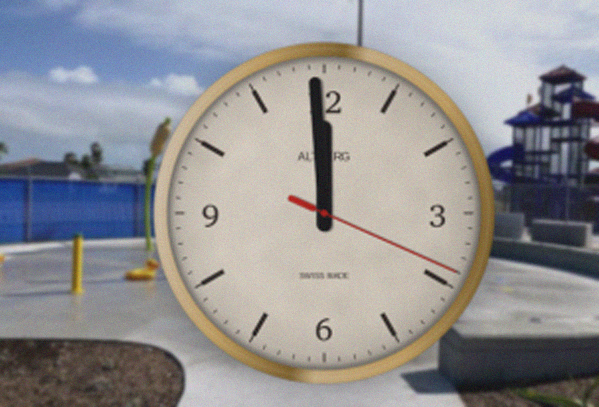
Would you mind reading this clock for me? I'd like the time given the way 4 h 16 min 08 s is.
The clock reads 11 h 59 min 19 s
